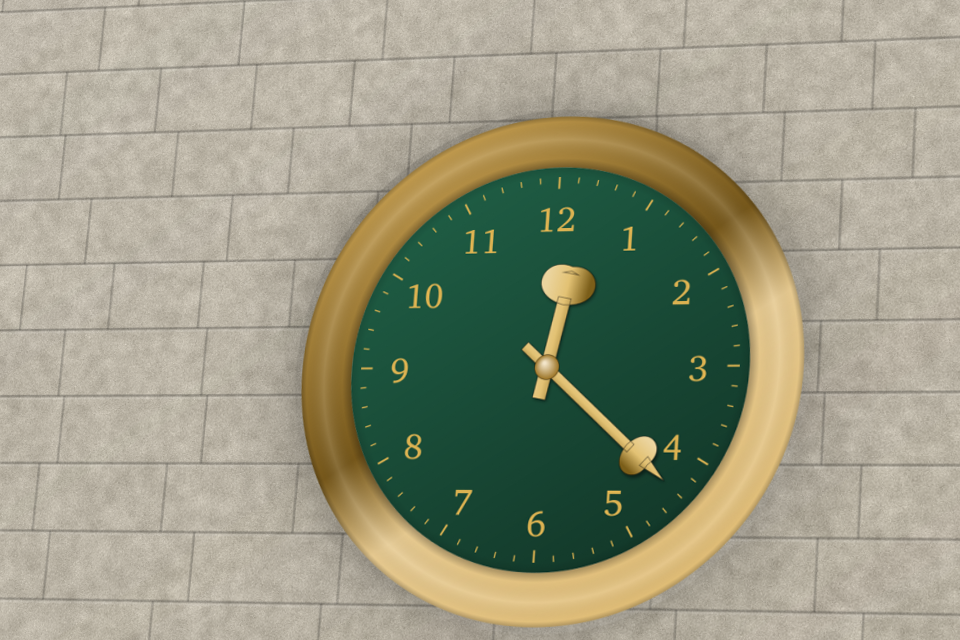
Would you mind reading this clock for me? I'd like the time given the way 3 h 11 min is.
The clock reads 12 h 22 min
